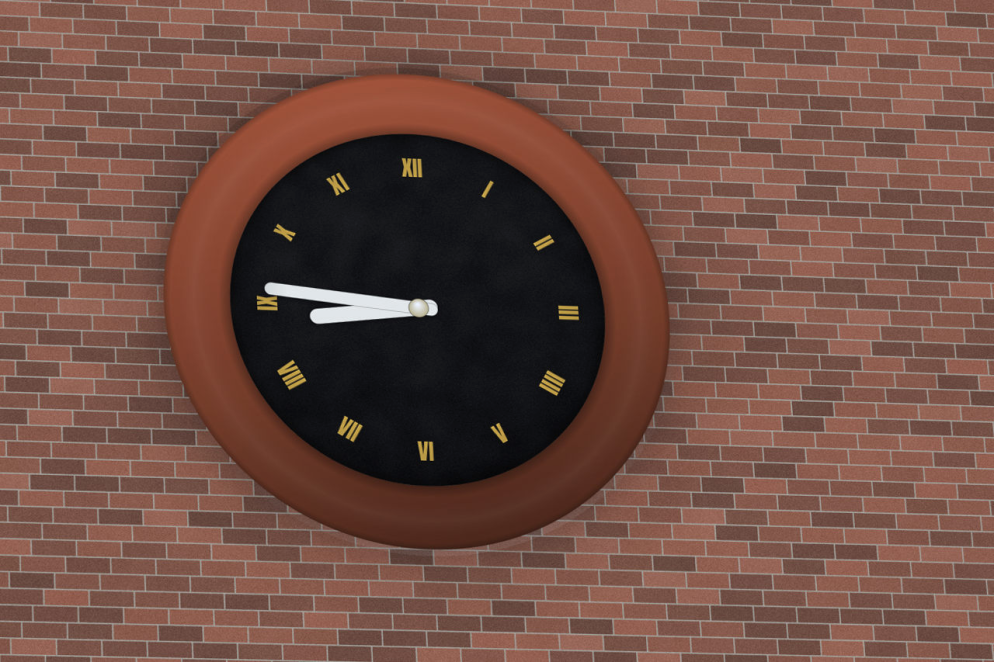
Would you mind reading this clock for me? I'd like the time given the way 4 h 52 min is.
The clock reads 8 h 46 min
